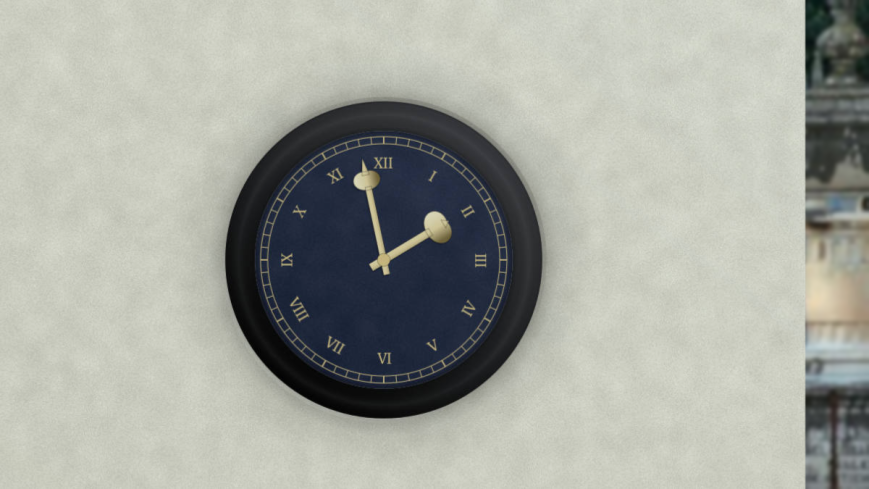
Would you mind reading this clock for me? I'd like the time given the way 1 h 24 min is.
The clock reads 1 h 58 min
